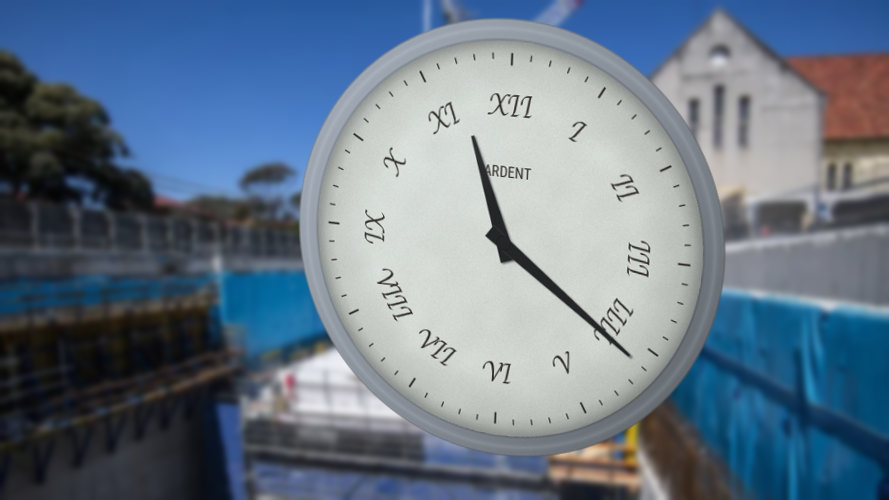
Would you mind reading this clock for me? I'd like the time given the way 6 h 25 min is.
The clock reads 11 h 21 min
